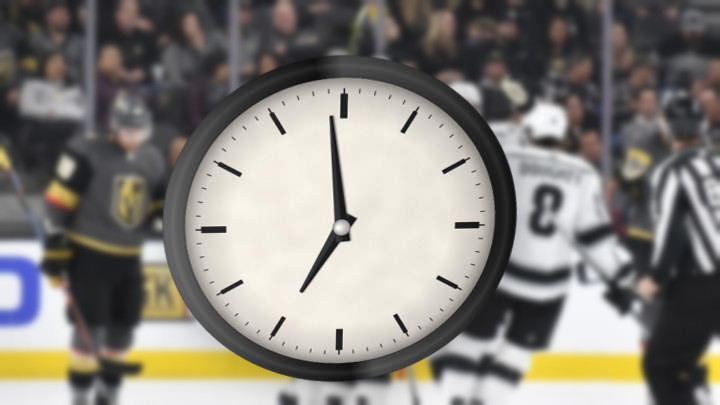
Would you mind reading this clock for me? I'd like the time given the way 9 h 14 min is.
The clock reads 6 h 59 min
